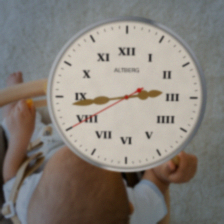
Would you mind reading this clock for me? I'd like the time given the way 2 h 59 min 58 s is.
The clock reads 2 h 43 min 40 s
